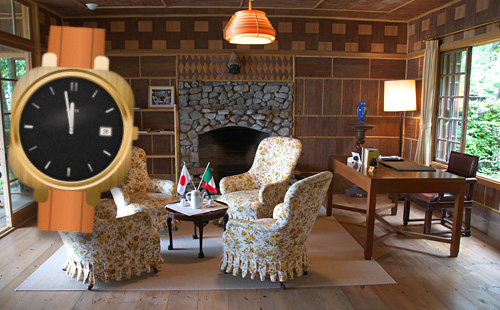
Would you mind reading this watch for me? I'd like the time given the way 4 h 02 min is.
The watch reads 11 h 58 min
